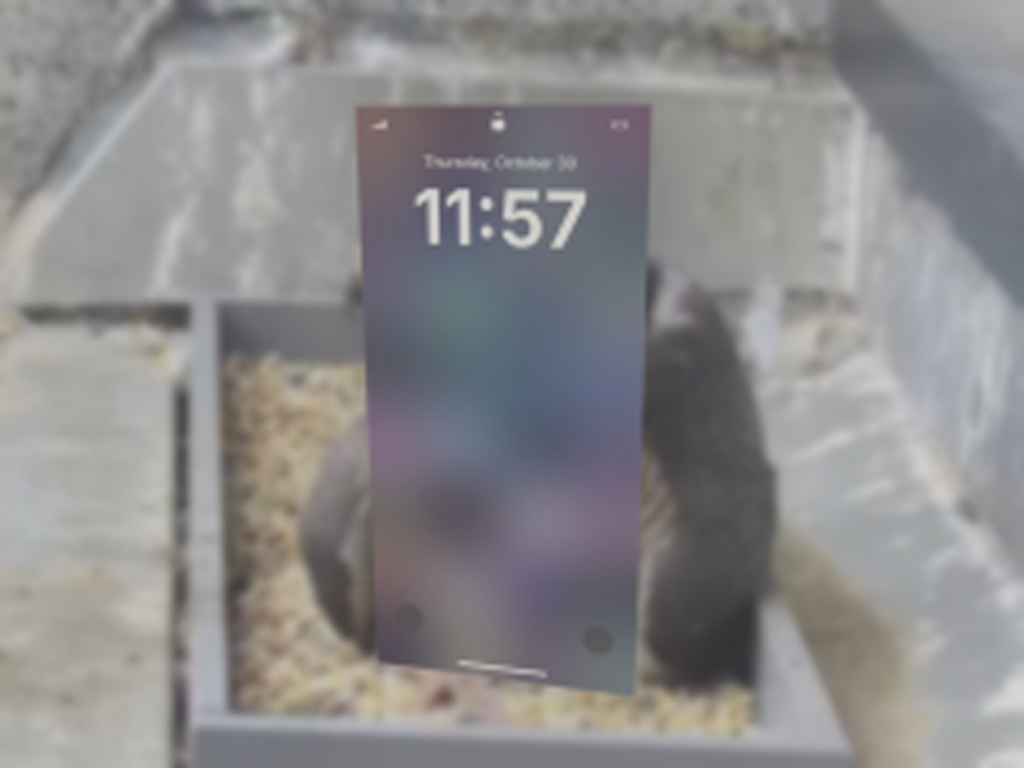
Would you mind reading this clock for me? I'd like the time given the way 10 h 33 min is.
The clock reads 11 h 57 min
